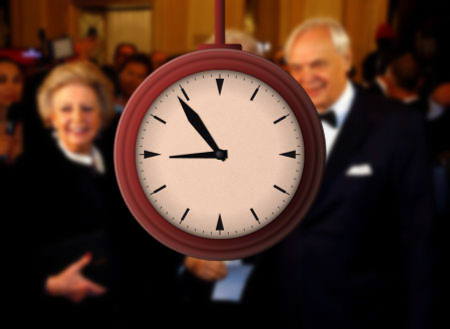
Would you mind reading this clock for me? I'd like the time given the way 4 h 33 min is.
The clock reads 8 h 54 min
